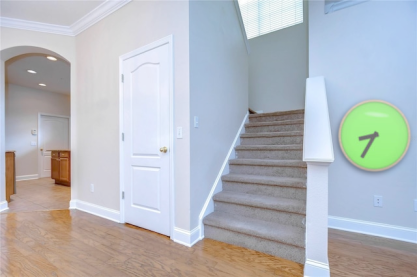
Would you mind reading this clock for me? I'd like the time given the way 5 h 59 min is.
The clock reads 8 h 35 min
